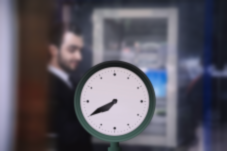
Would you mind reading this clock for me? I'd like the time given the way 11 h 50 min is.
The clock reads 7 h 40 min
